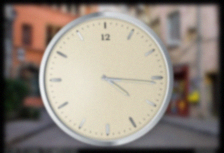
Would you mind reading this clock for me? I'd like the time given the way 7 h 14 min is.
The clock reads 4 h 16 min
